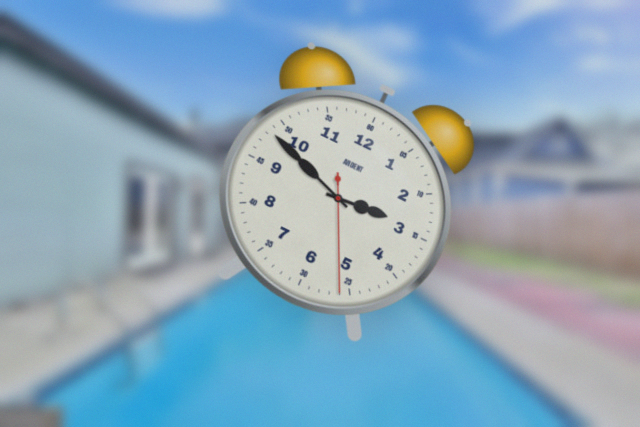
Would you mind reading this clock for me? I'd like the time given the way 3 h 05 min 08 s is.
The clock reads 2 h 48 min 26 s
